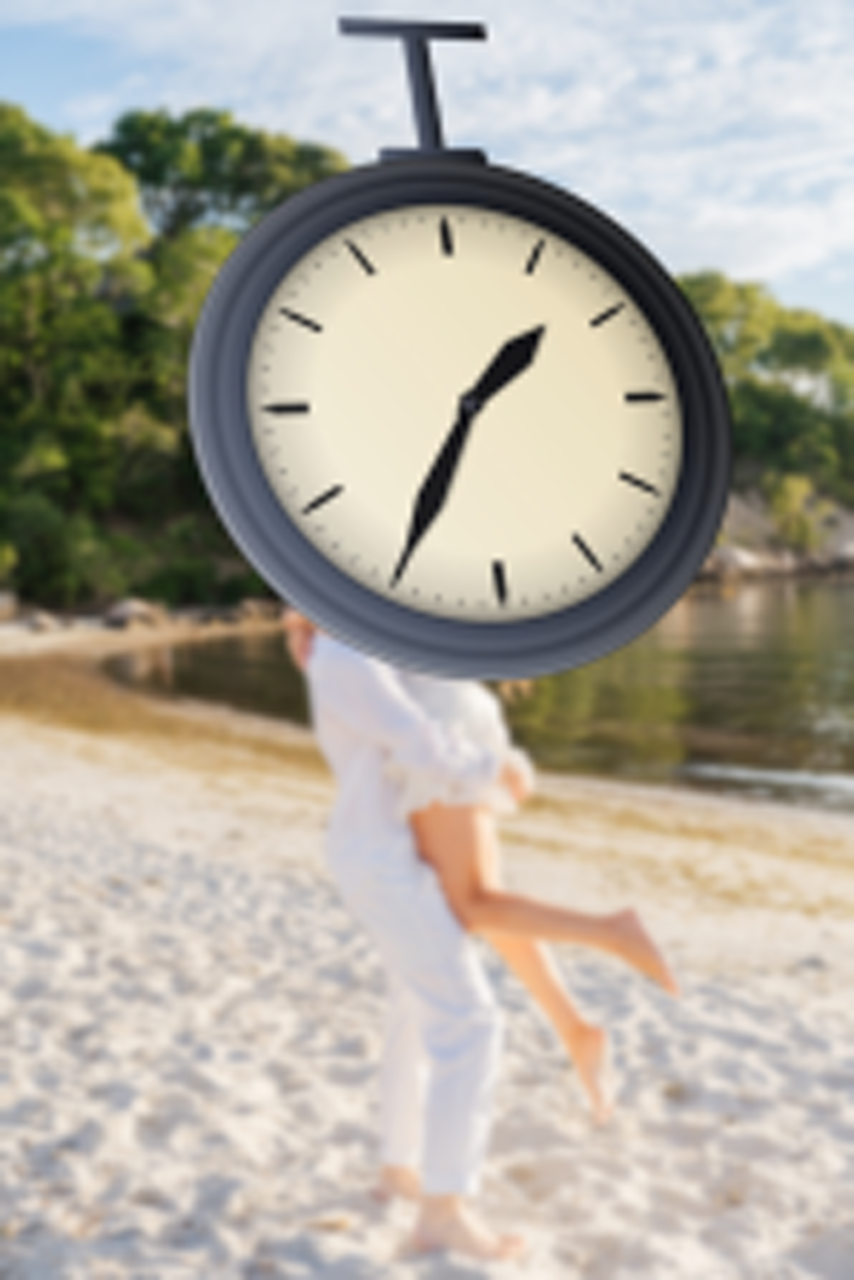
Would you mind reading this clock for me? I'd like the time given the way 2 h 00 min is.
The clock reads 1 h 35 min
